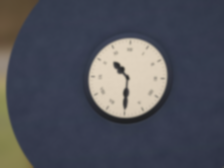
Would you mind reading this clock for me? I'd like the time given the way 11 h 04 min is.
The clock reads 10 h 30 min
